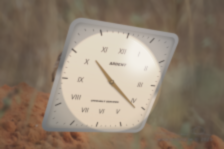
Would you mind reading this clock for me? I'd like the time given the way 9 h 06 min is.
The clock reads 10 h 21 min
